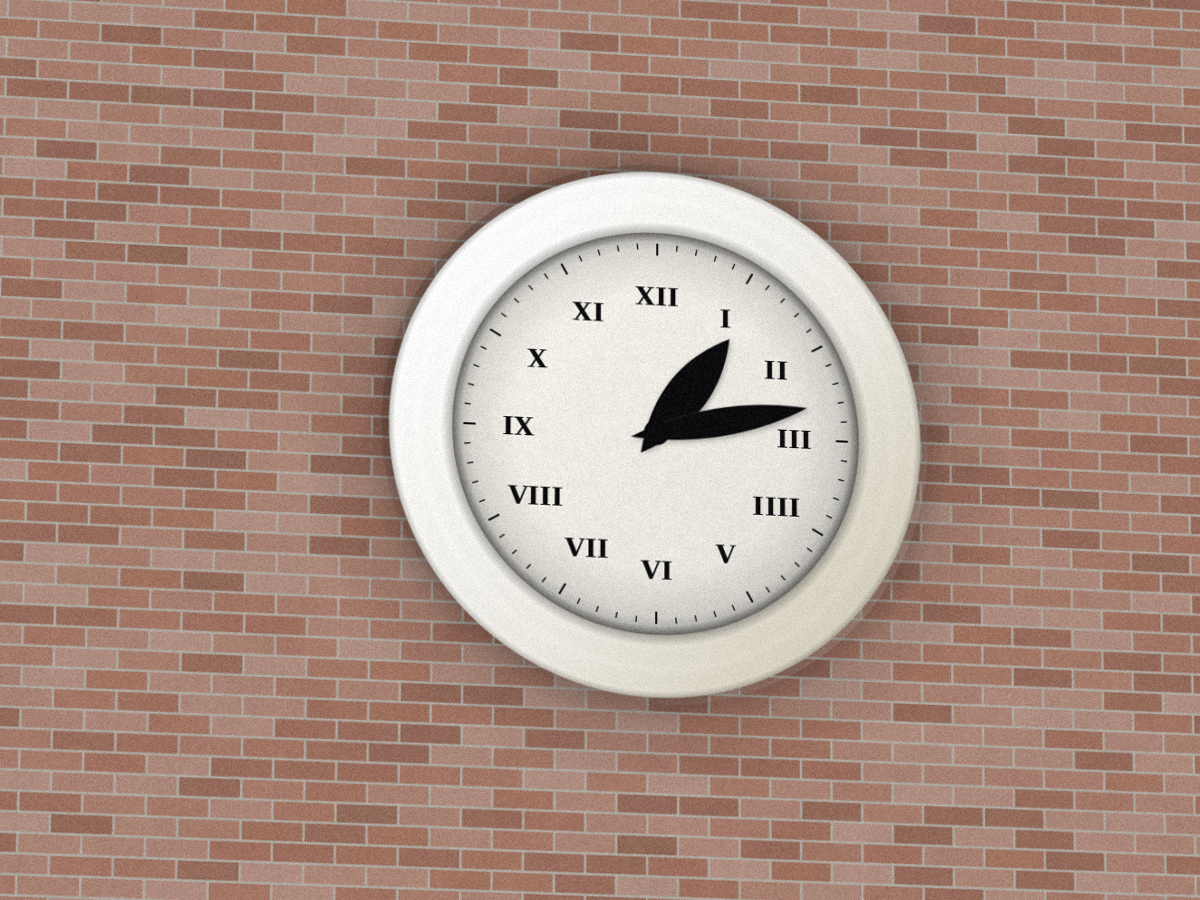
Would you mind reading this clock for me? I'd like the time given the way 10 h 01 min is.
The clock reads 1 h 13 min
